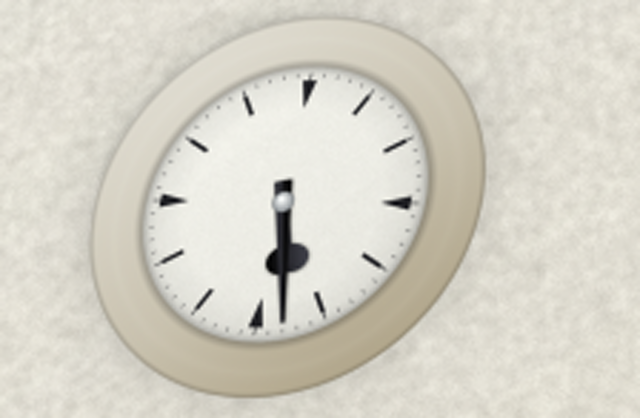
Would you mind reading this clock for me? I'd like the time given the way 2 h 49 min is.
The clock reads 5 h 28 min
